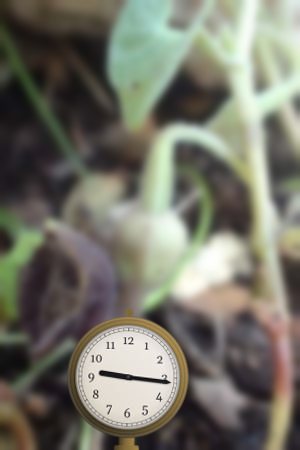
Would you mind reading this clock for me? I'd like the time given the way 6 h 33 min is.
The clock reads 9 h 16 min
